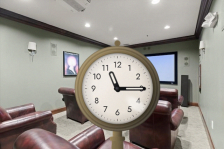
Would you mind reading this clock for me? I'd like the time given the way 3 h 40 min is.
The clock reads 11 h 15 min
